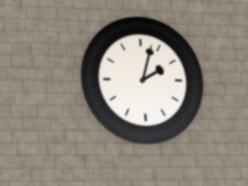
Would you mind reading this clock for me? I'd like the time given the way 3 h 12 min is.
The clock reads 2 h 03 min
